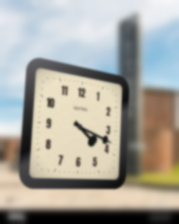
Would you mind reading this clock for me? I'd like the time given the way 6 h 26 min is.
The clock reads 4 h 18 min
